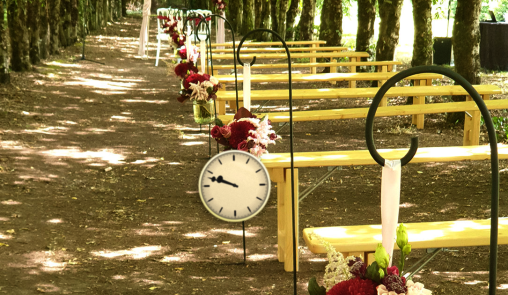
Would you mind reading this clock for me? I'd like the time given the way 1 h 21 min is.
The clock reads 9 h 48 min
